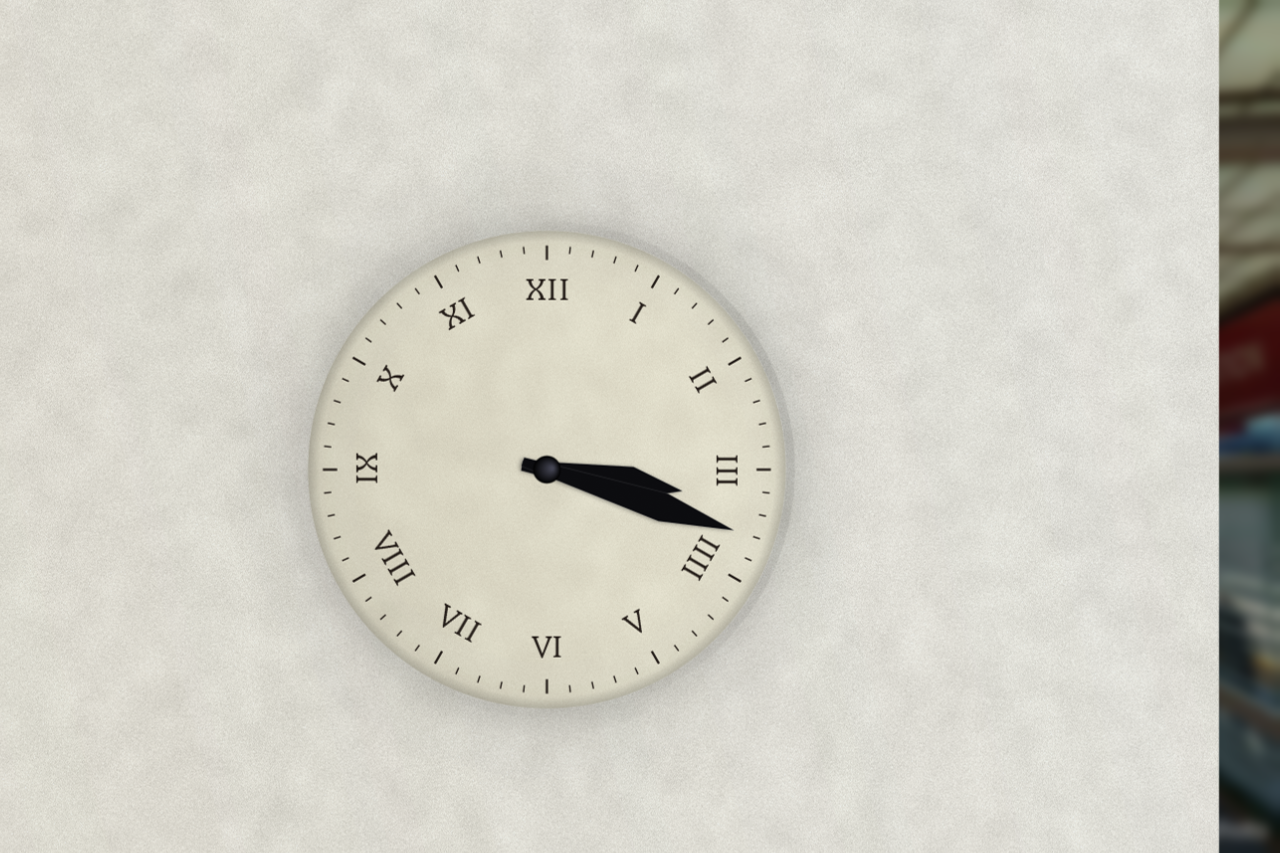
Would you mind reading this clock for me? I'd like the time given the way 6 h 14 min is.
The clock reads 3 h 18 min
